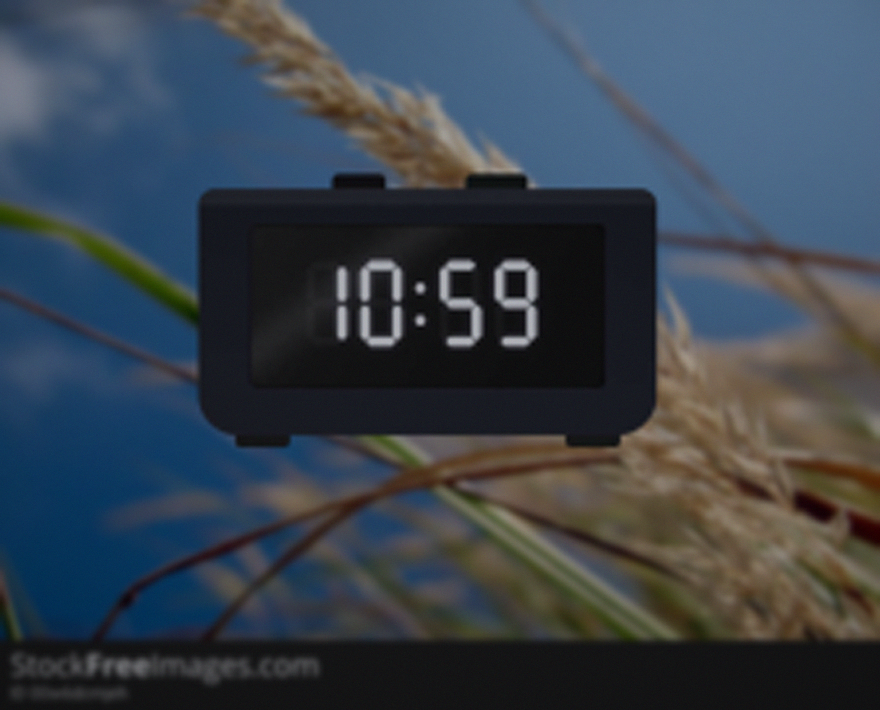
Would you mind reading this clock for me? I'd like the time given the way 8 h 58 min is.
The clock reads 10 h 59 min
